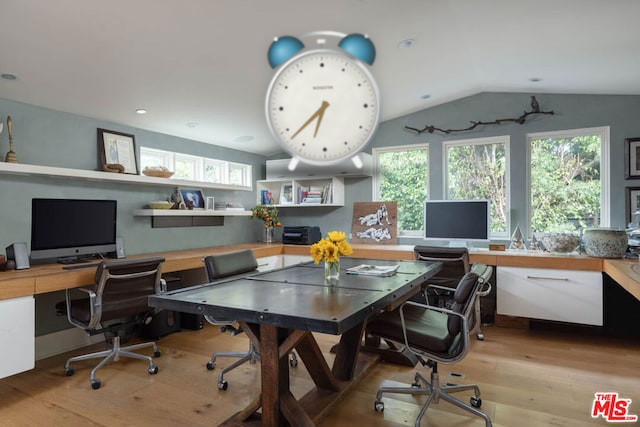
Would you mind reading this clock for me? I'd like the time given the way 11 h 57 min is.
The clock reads 6 h 38 min
